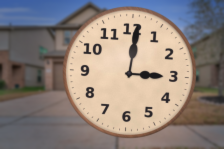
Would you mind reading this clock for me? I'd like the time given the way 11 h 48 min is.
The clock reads 3 h 01 min
